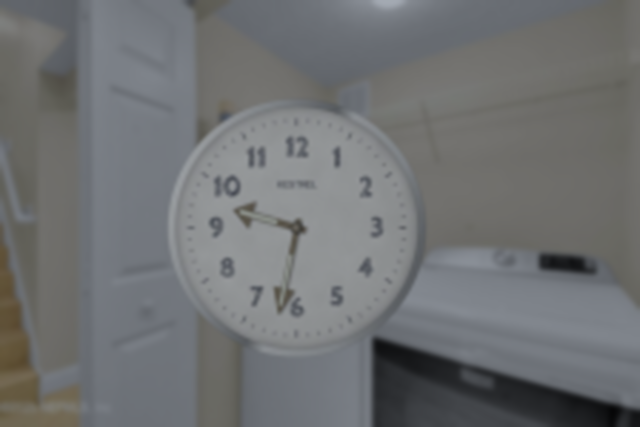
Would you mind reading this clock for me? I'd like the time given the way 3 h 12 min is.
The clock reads 9 h 32 min
